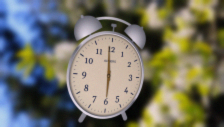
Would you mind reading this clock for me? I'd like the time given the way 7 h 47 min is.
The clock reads 5 h 59 min
